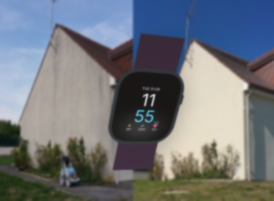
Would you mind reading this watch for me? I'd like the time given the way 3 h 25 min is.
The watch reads 11 h 55 min
